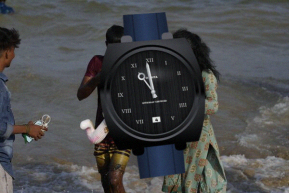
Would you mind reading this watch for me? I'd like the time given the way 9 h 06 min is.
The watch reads 10 h 59 min
